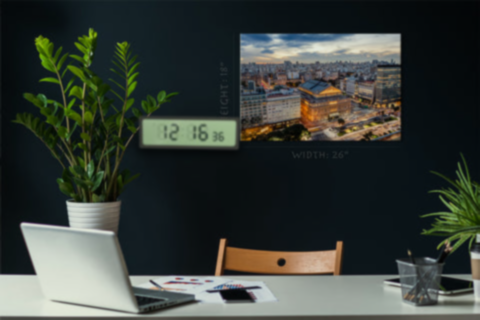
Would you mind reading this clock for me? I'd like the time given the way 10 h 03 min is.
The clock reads 12 h 16 min
